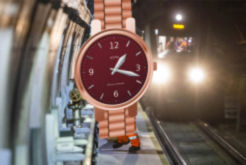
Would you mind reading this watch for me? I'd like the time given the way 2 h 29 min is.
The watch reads 1 h 18 min
